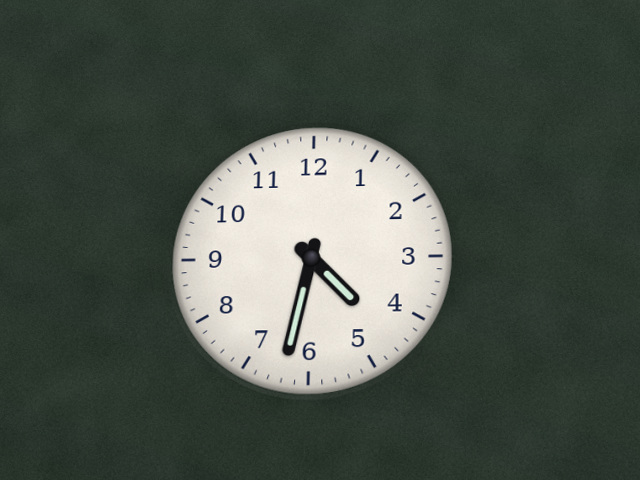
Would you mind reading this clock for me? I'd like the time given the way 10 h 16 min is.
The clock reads 4 h 32 min
